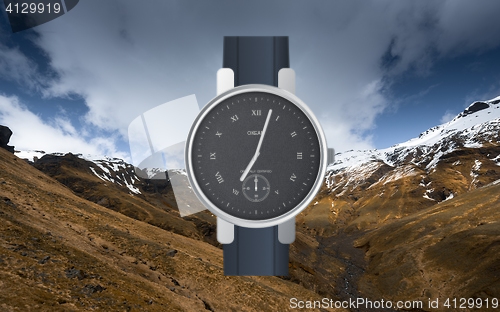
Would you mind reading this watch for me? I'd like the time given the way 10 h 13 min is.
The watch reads 7 h 03 min
